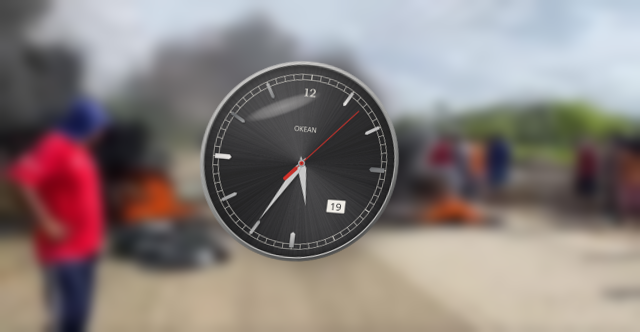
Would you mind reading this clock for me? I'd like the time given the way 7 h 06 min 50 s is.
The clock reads 5 h 35 min 07 s
